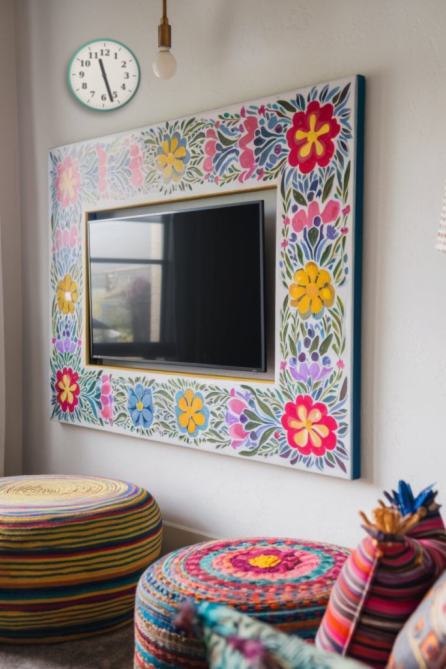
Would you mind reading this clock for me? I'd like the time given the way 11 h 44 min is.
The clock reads 11 h 27 min
